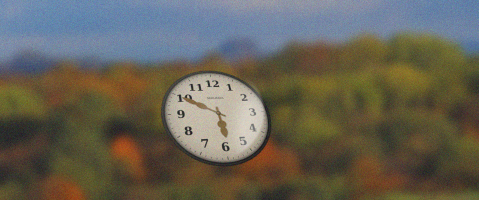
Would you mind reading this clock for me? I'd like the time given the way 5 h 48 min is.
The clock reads 5 h 50 min
